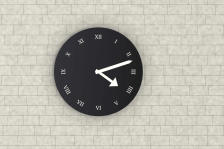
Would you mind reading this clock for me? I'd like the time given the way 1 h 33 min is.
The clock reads 4 h 12 min
